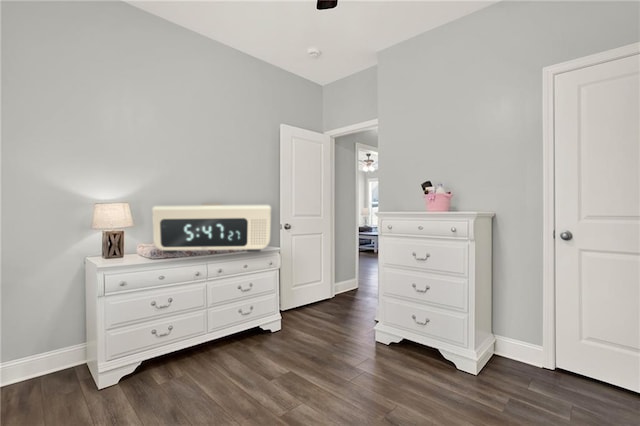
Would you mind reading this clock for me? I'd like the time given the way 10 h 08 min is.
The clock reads 5 h 47 min
